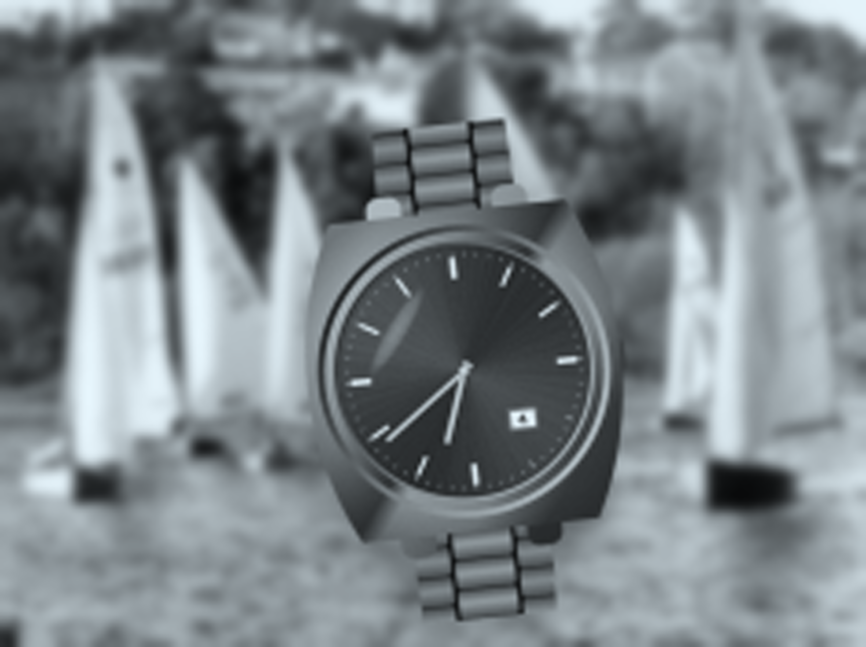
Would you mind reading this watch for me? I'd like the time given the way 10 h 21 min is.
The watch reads 6 h 39 min
